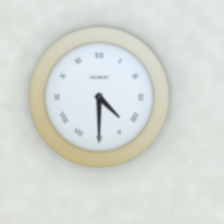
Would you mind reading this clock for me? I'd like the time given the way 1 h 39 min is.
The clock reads 4 h 30 min
